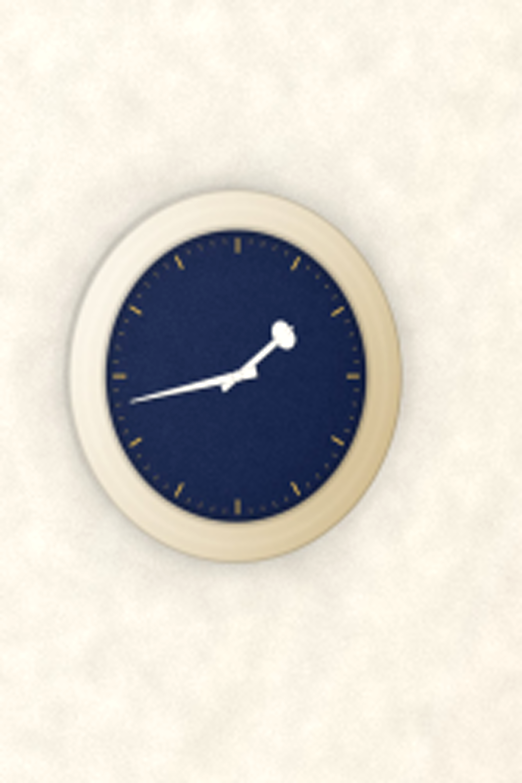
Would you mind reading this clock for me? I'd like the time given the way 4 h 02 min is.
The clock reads 1 h 43 min
